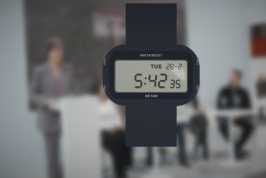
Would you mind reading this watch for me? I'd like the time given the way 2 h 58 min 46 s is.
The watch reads 5 h 42 min 35 s
